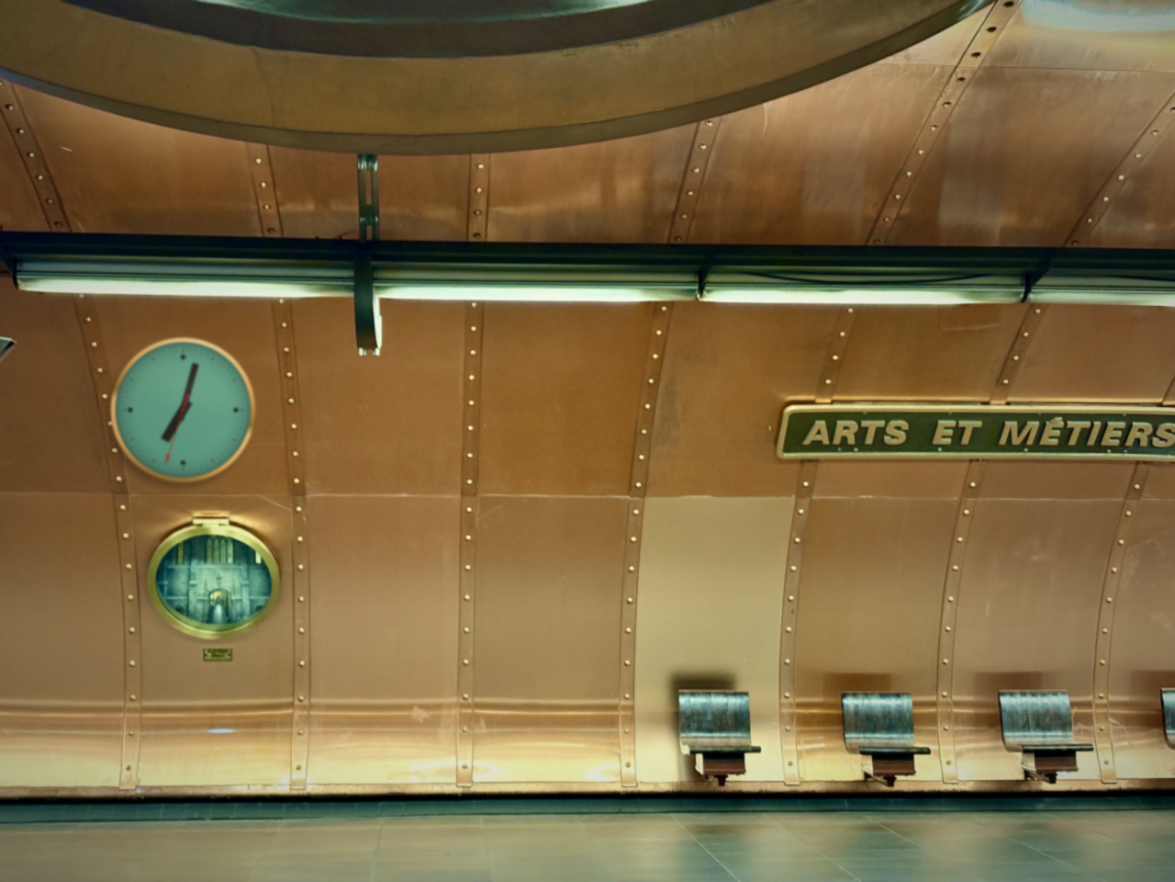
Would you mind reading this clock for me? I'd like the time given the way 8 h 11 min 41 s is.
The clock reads 7 h 02 min 33 s
